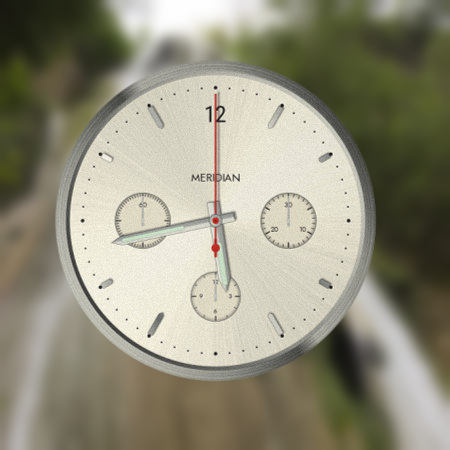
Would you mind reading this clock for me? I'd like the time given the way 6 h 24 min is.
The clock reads 5 h 43 min
